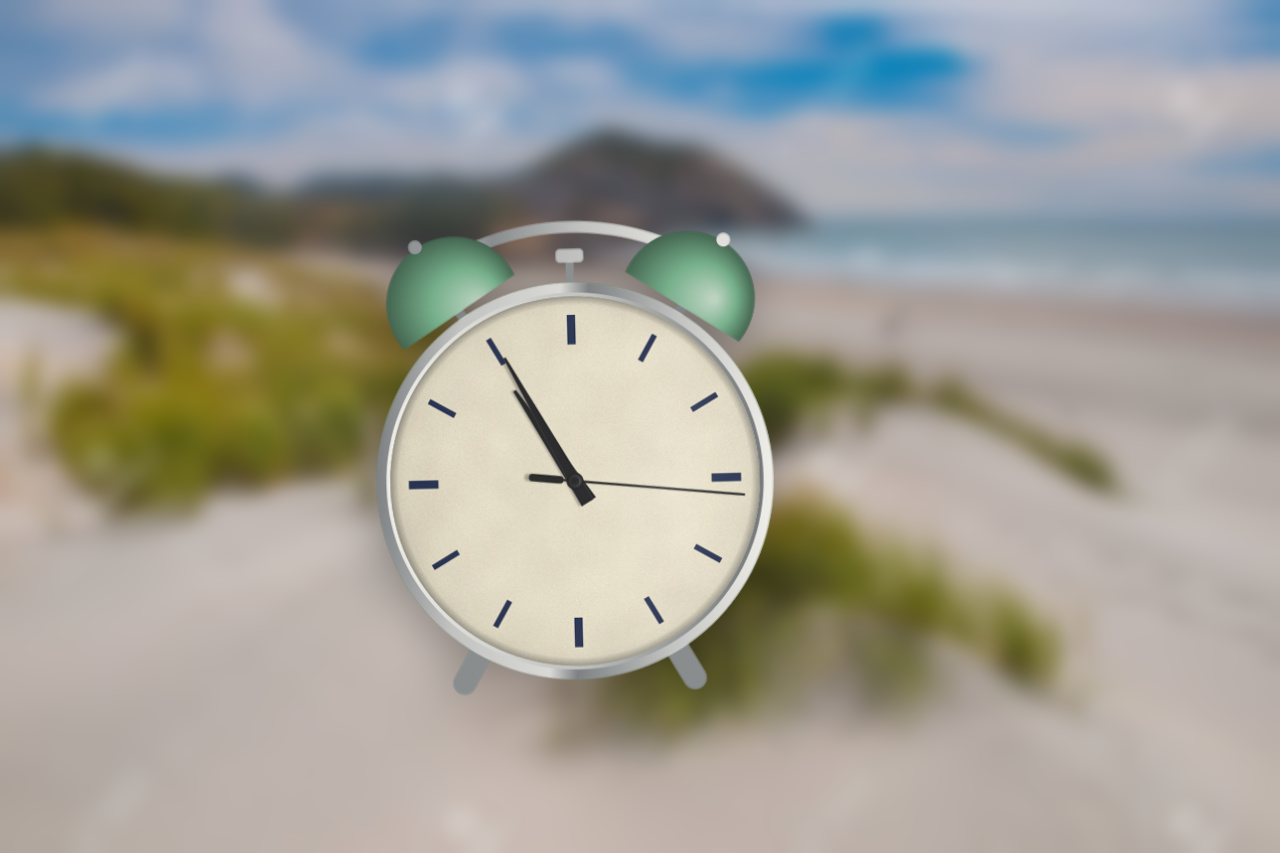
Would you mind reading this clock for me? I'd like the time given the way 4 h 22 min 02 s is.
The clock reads 10 h 55 min 16 s
